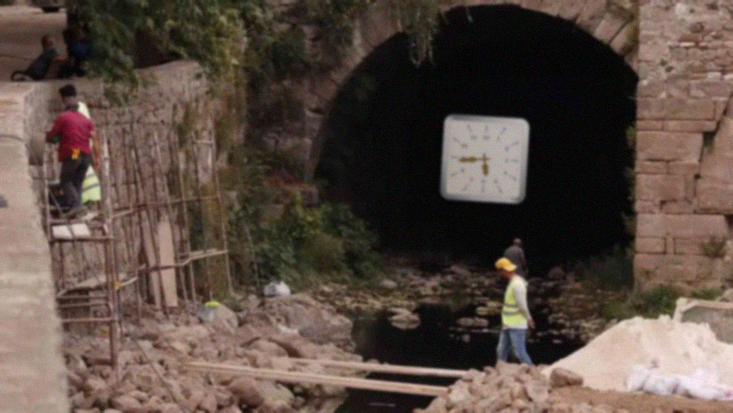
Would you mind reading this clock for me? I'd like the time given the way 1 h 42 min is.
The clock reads 5 h 44 min
